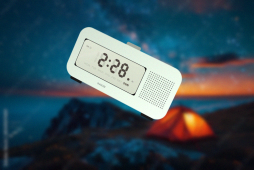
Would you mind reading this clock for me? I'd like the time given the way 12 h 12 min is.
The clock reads 2 h 28 min
